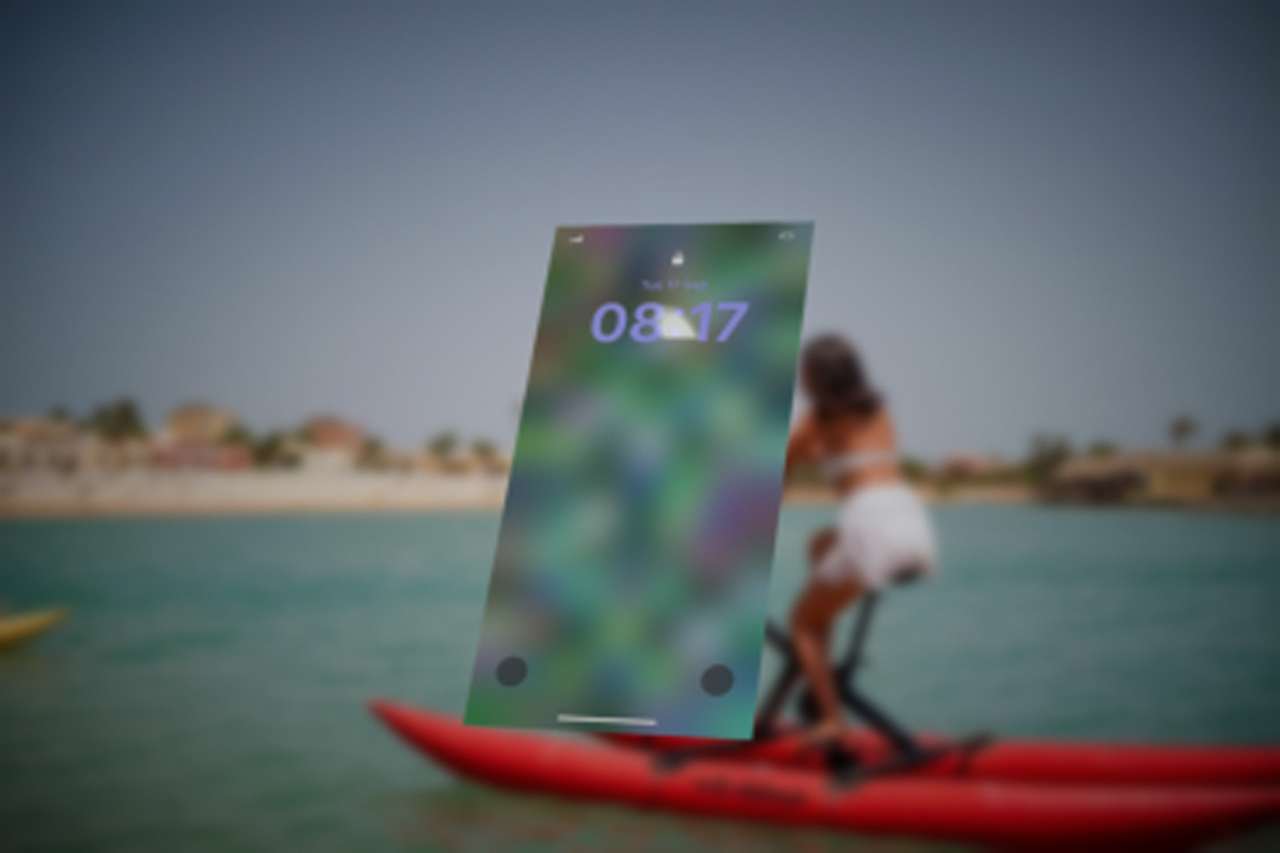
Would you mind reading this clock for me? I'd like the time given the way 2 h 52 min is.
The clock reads 8 h 17 min
